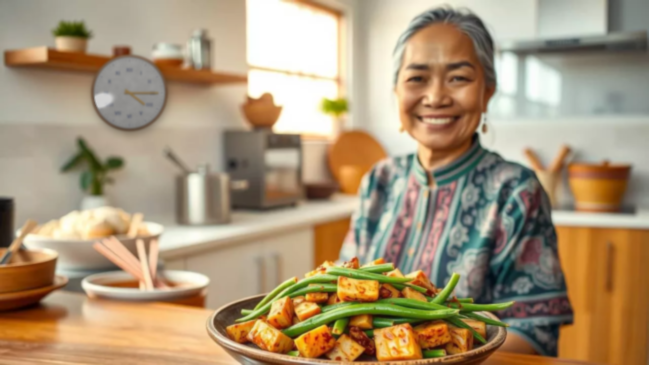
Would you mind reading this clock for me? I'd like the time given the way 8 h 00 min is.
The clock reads 4 h 15 min
